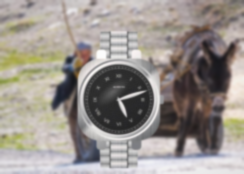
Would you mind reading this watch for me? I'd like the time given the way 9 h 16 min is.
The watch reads 5 h 12 min
